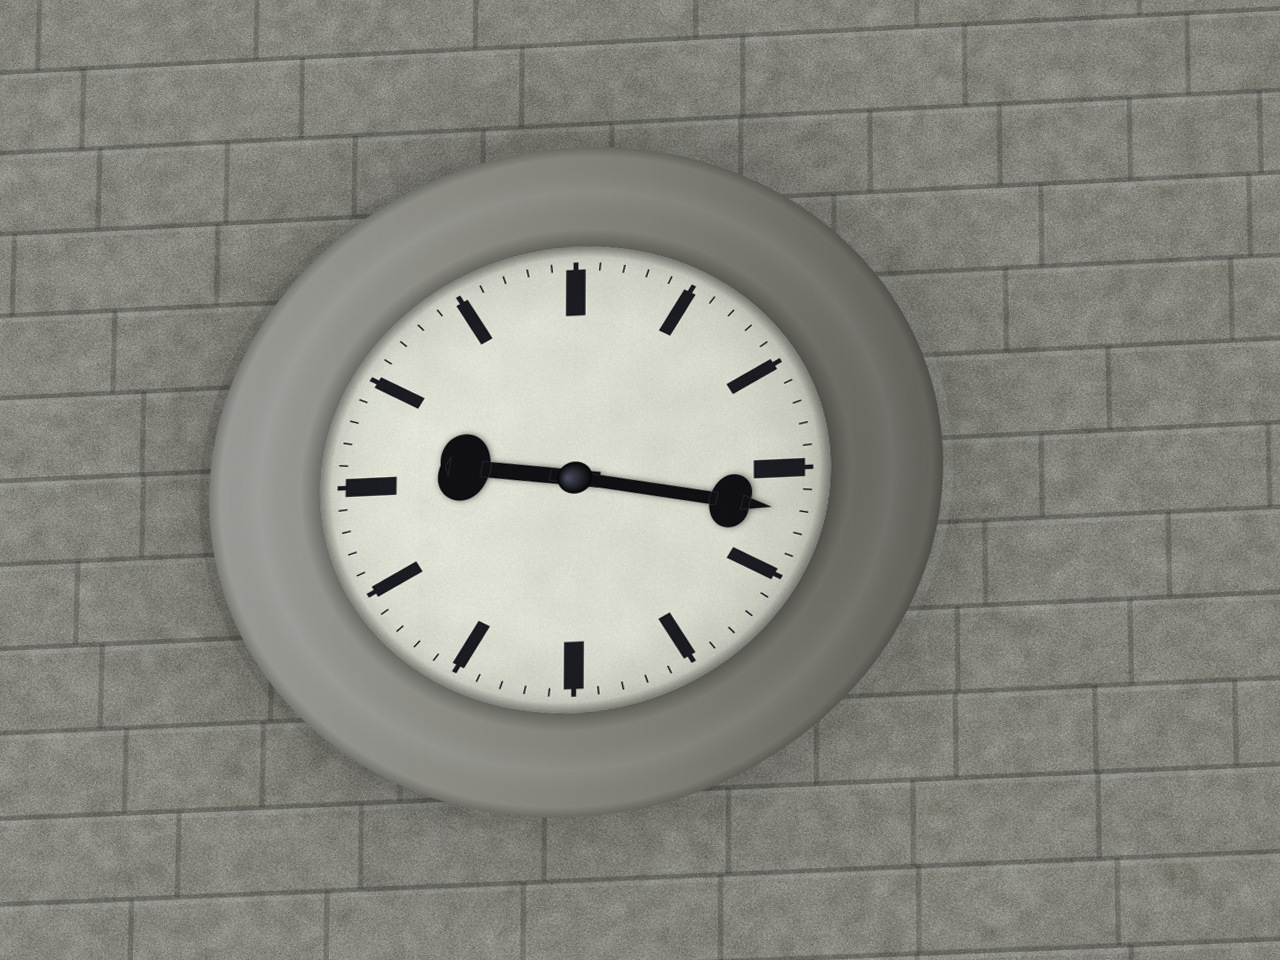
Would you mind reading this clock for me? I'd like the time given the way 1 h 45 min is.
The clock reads 9 h 17 min
